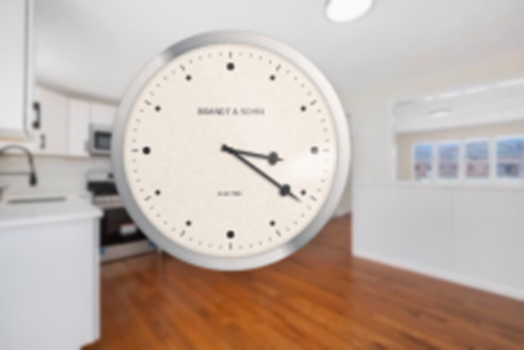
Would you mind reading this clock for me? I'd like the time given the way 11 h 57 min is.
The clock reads 3 h 21 min
